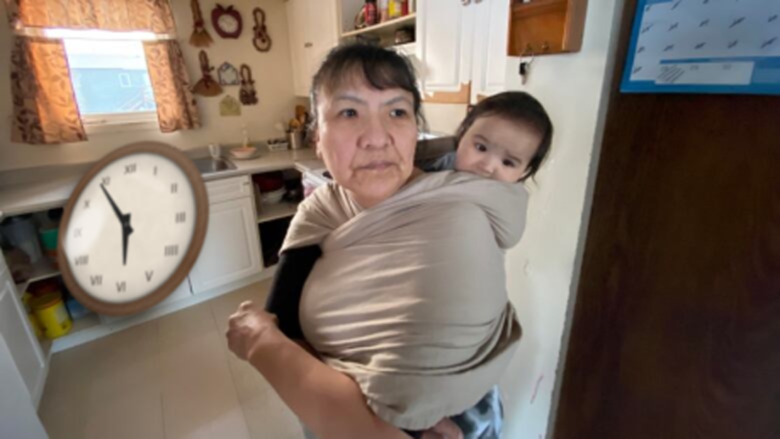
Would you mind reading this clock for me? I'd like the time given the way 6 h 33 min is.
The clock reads 5 h 54 min
